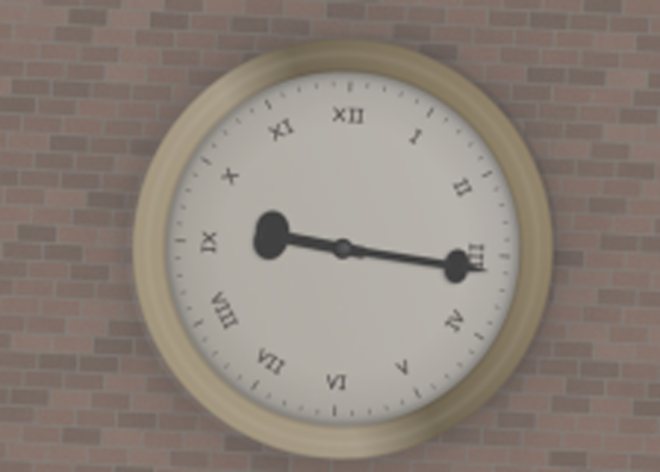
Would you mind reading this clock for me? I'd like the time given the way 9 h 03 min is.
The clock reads 9 h 16 min
